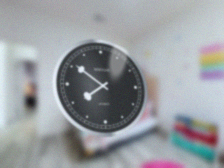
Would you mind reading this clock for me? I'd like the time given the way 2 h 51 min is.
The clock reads 7 h 51 min
